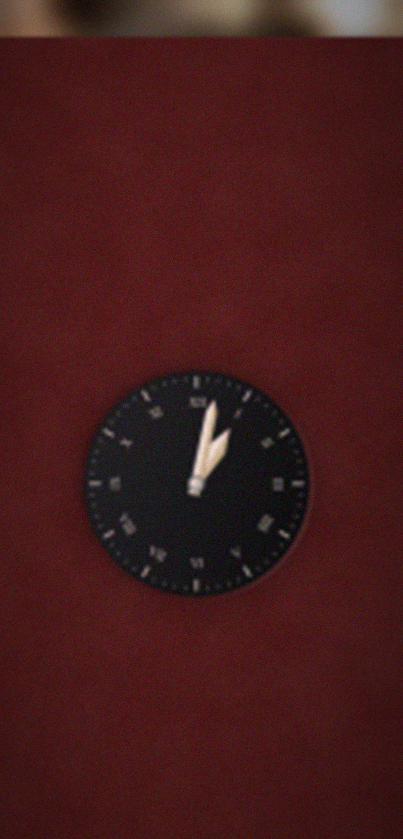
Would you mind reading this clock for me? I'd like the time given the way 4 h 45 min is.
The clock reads 1 h 02 min
